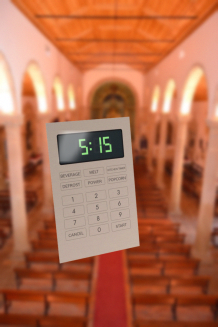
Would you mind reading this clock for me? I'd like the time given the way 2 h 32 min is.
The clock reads 5 h 15 min
